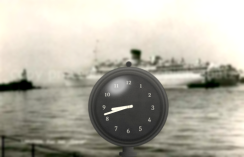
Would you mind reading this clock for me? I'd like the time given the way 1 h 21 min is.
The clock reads 8 h 42 min
